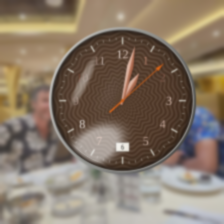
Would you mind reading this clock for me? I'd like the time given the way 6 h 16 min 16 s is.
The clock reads 1 h 02 min 08 s
